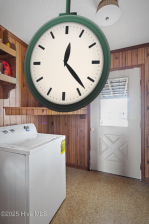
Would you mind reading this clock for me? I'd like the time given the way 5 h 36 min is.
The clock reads 12 h 23 min
